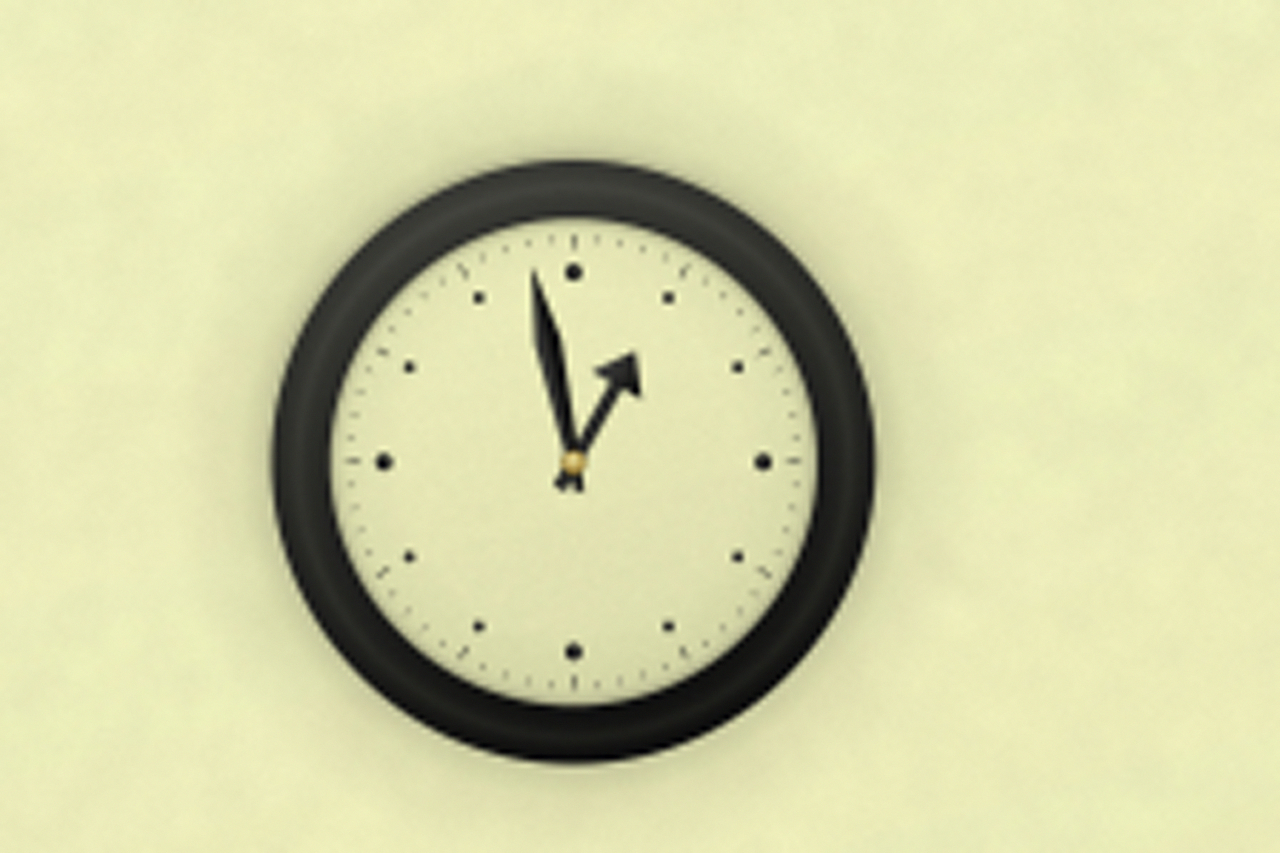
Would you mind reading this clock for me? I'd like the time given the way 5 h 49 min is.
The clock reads 12 h 58 min
